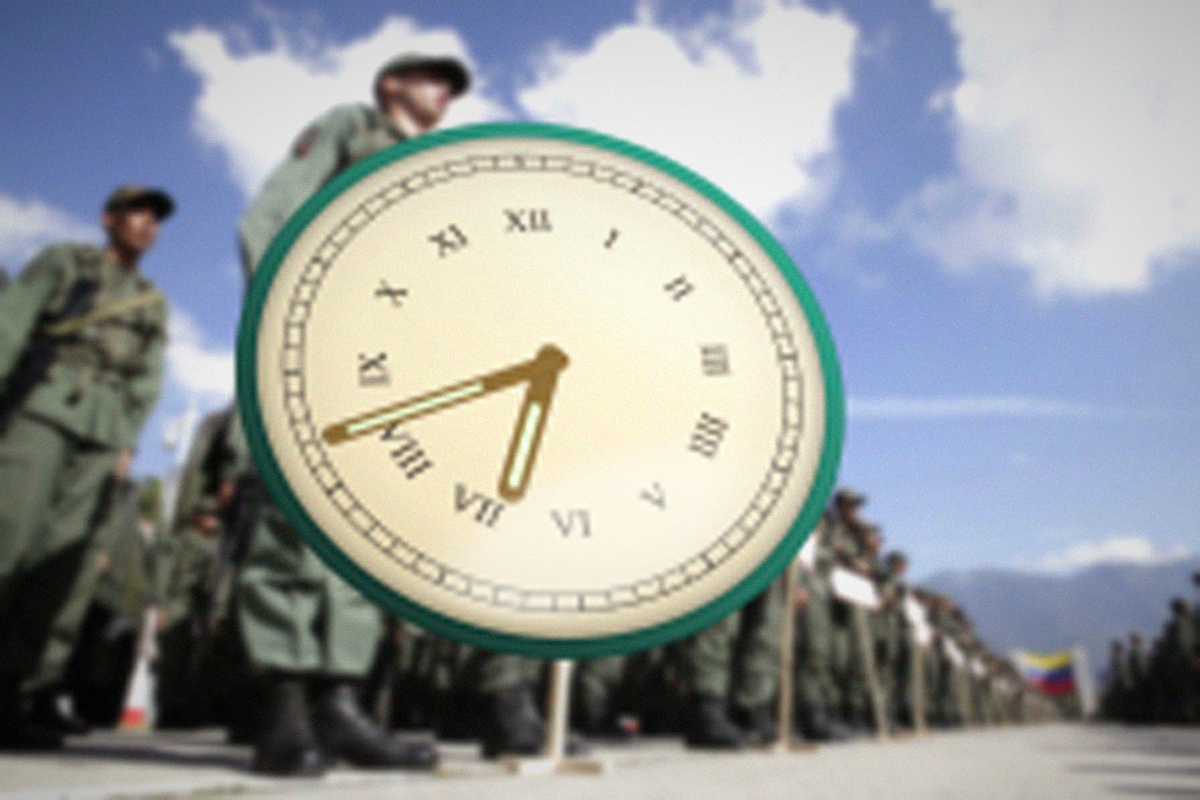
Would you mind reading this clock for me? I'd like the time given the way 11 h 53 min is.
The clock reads 6 h 42 min
